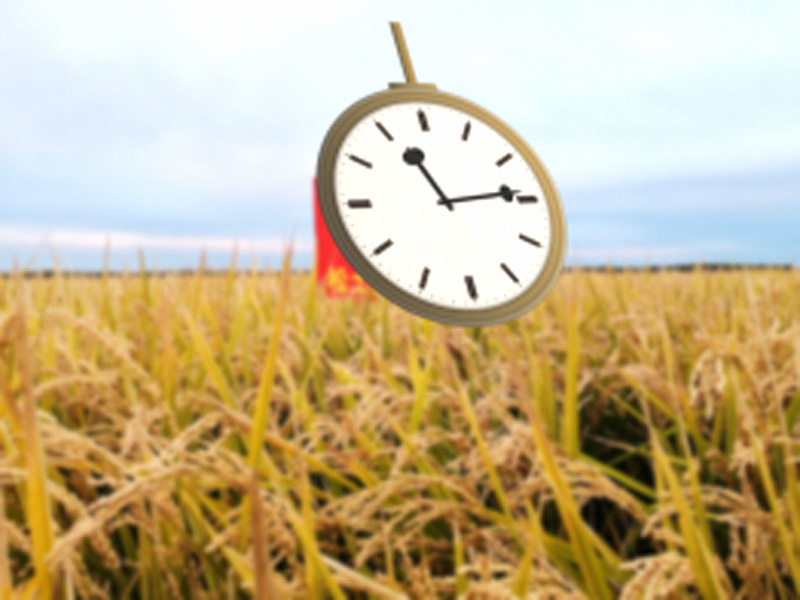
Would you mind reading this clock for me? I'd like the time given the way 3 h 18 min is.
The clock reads 11 h 14 min
